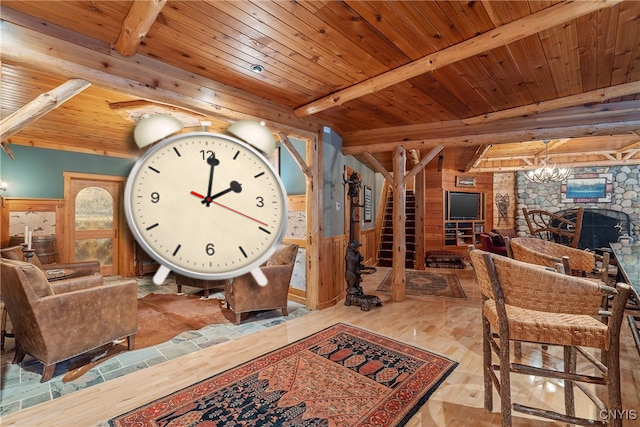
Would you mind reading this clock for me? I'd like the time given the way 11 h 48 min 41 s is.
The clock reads 2 h 01 min 19 s
